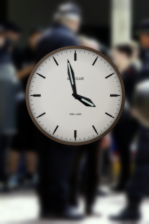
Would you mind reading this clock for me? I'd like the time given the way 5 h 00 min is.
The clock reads 3 h 58 min
